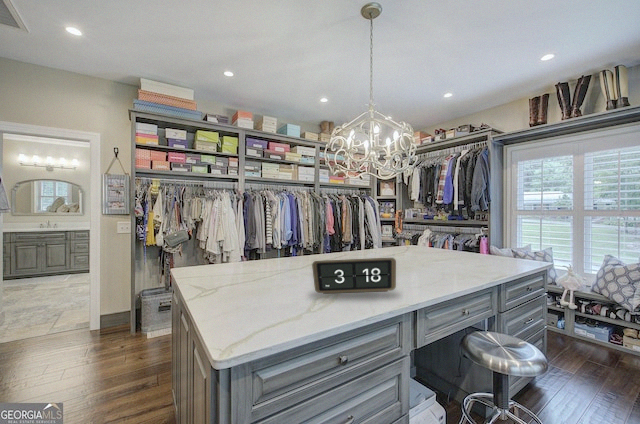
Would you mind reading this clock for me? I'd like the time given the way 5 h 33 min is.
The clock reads 3 h 18 min
